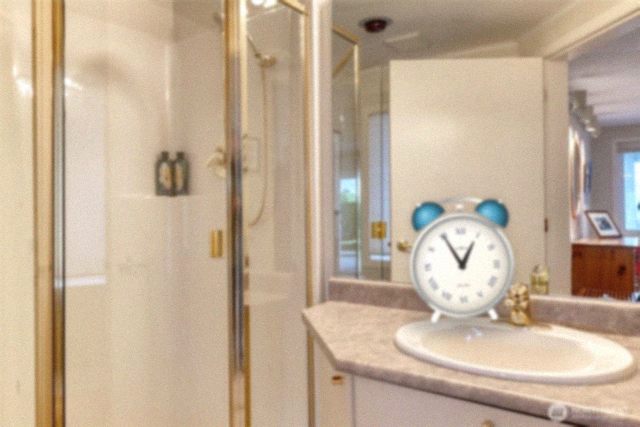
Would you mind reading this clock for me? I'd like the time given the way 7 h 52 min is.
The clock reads 12 h 55 min
